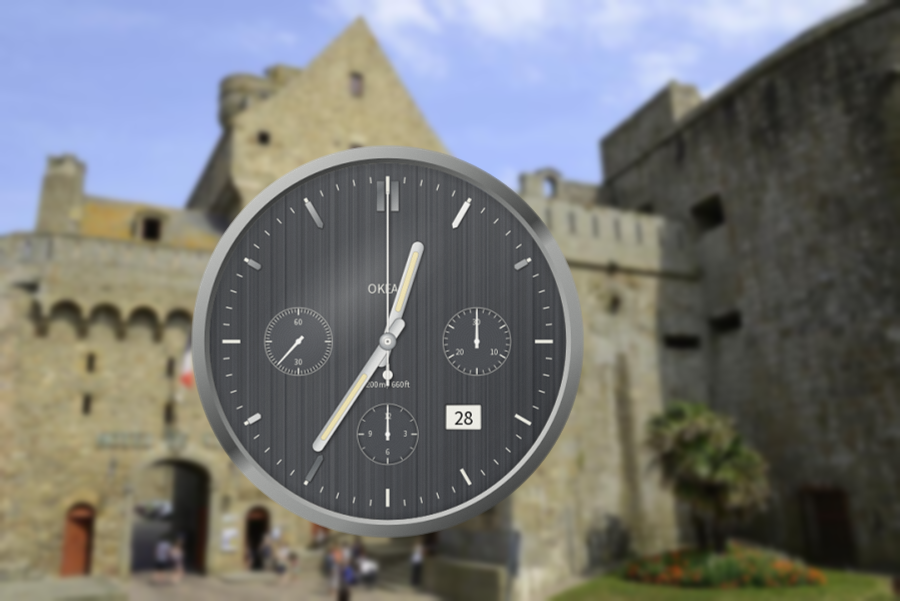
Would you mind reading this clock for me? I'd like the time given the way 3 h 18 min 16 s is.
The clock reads 12 h 35 min 37 s
